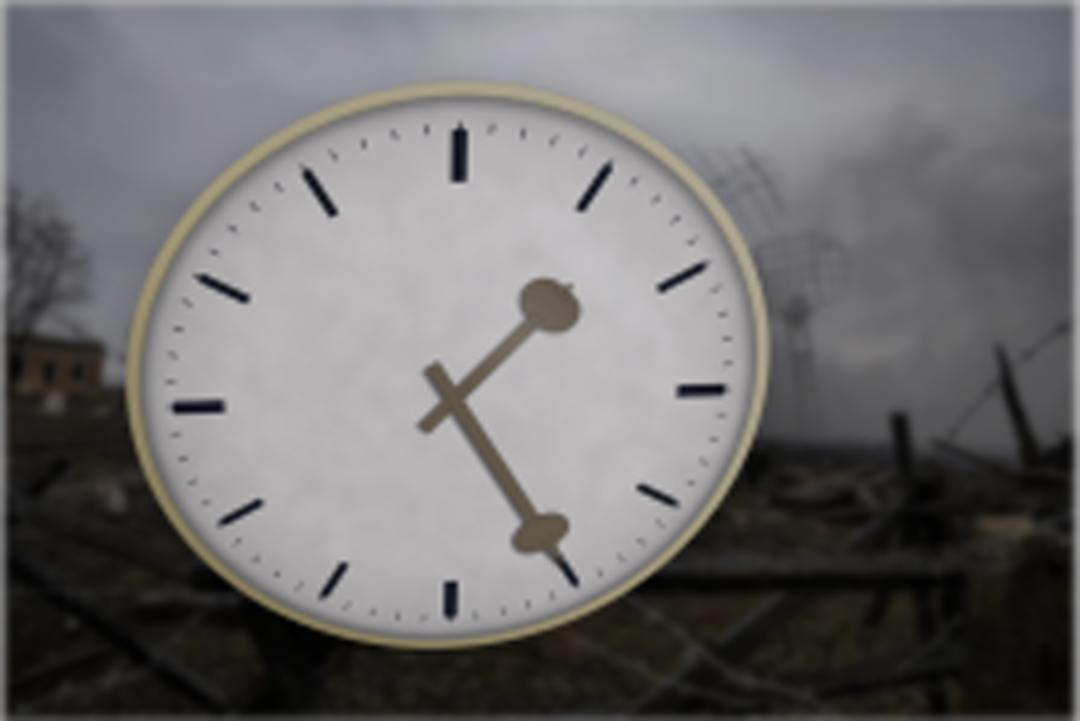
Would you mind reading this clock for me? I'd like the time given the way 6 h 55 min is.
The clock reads 1 h 25 min
